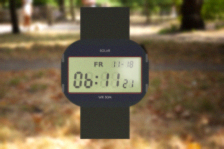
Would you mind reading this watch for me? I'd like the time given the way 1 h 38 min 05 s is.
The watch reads 6 h 11 min 21 s
